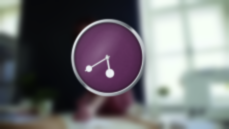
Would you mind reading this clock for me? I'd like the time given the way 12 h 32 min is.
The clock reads 5 h 40 min
